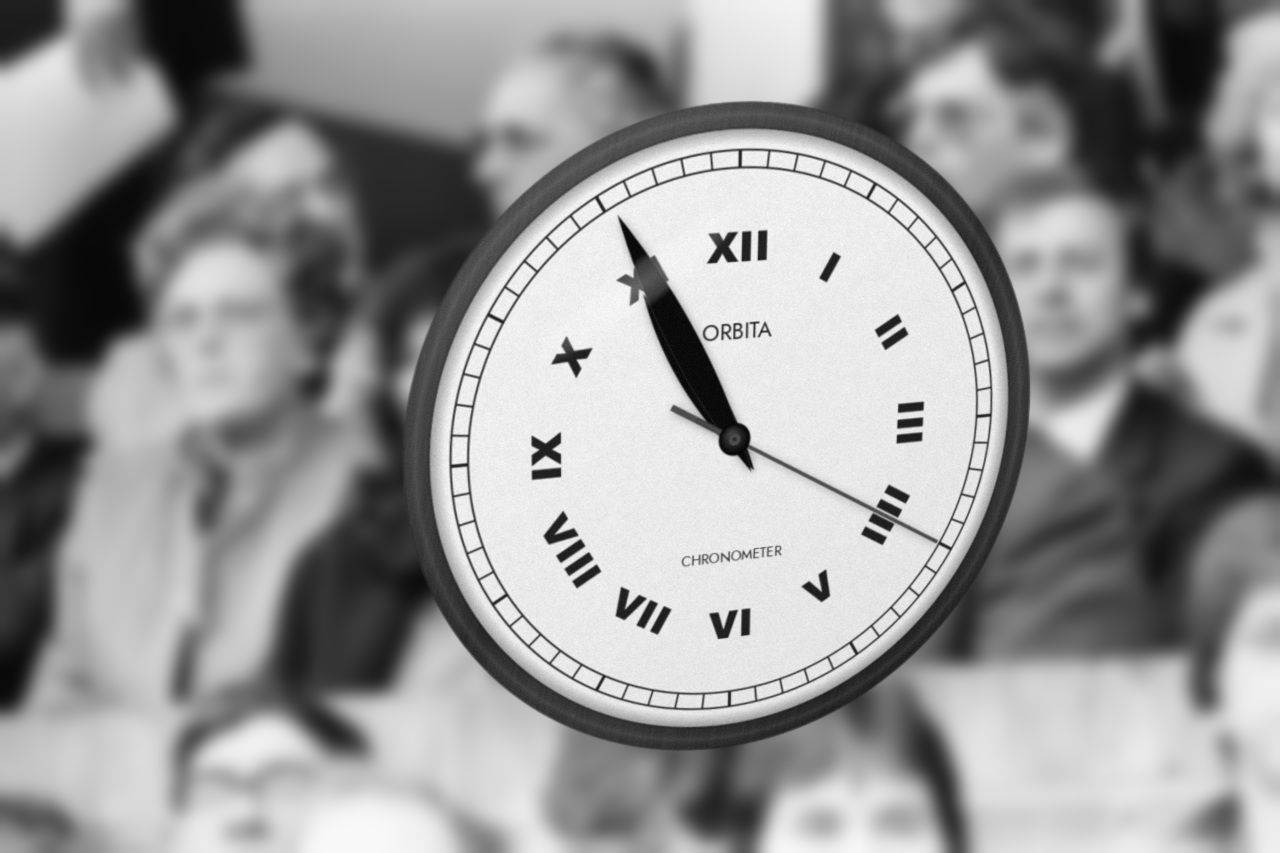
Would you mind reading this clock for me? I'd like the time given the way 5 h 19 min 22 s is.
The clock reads 10 h 55 min 20 s
